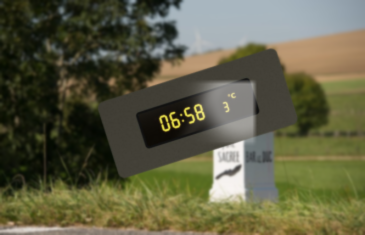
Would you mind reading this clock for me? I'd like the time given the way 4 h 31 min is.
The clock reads 6 h 58 min
